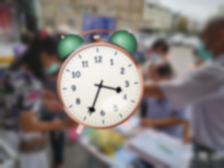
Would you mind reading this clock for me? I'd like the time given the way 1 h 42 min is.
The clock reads 3 h 34 min
